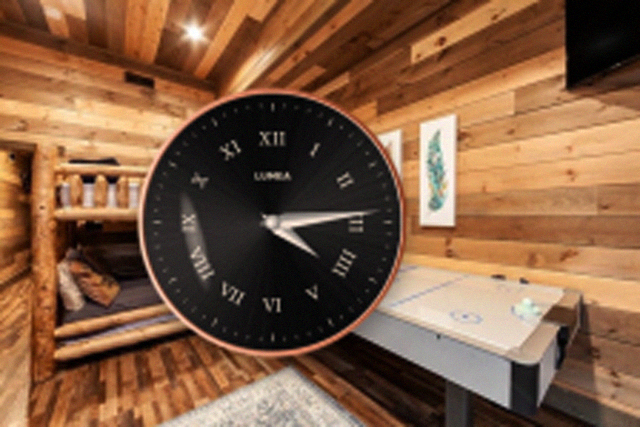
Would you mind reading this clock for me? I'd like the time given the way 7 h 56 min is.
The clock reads 4 h 14 min
